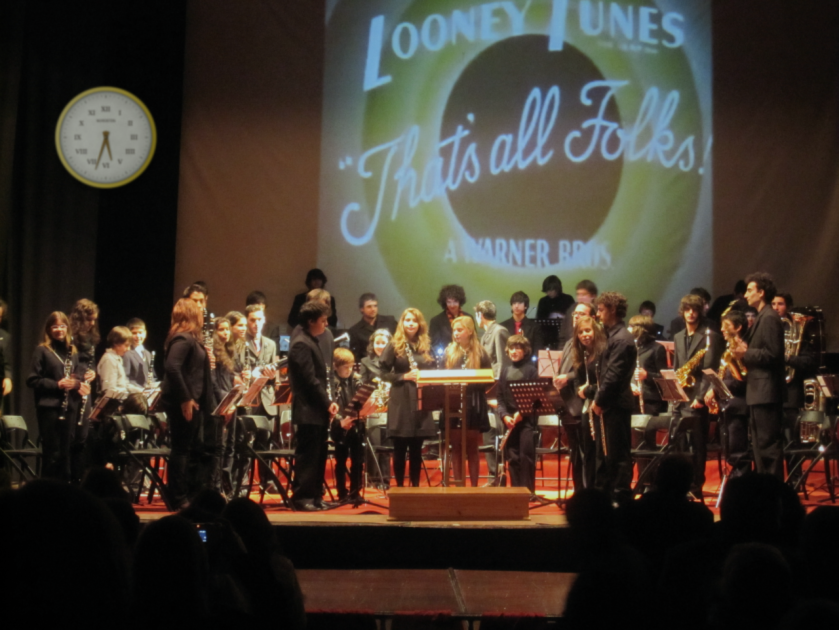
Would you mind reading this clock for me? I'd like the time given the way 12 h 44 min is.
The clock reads 5 h 33 min
